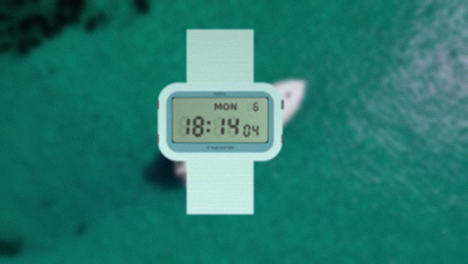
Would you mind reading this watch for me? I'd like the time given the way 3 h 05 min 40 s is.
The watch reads 18 h 14 min 04 s
